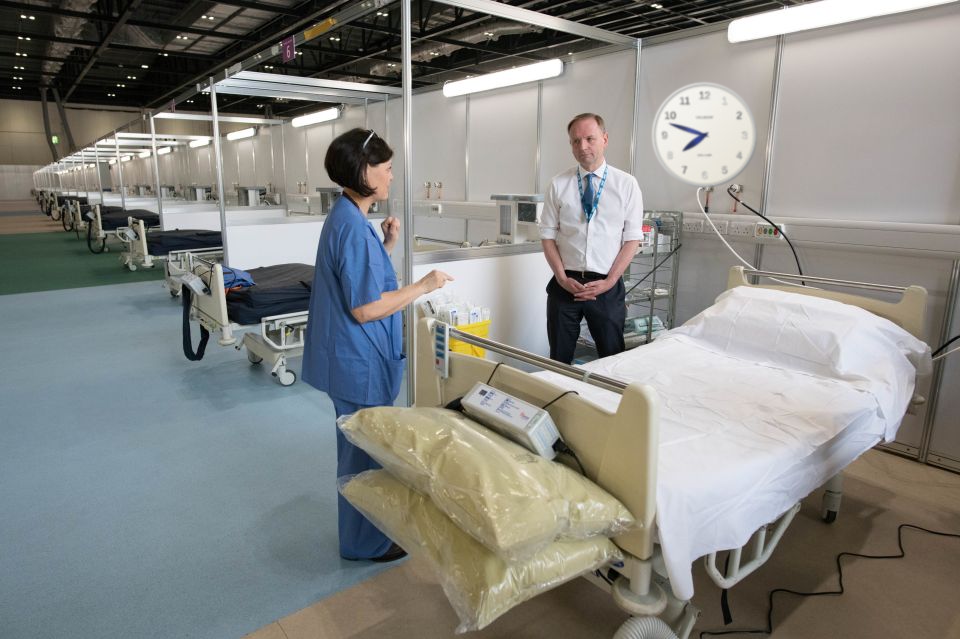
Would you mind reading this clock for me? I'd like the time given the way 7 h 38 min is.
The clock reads 7 h 48 min
